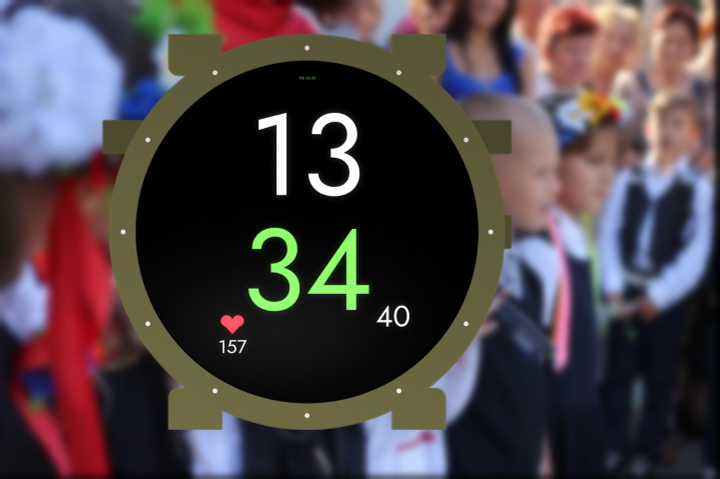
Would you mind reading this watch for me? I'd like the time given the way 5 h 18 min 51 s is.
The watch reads 13 h 34 min 40 s
